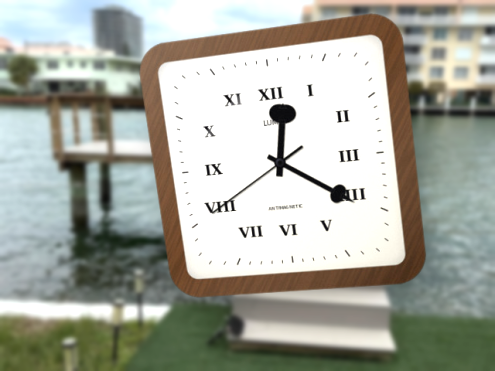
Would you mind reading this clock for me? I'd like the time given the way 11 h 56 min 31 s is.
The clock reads 12 h 20 min 40 s
